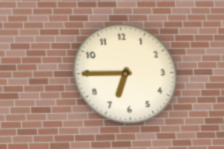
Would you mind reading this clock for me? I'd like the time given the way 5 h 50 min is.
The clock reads 6 h 45 min
